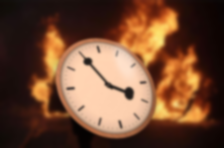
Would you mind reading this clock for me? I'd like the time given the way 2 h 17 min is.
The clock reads 3 h 55 min
